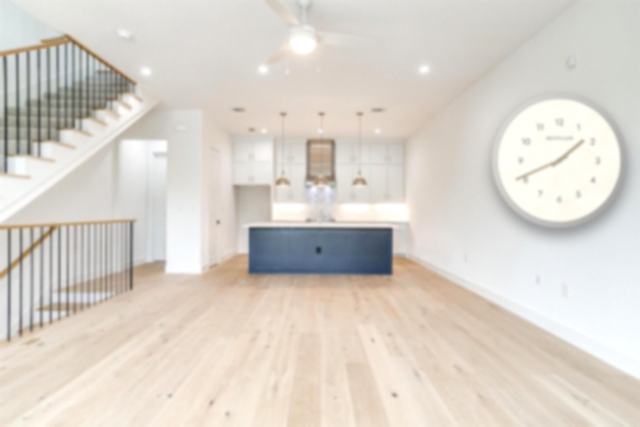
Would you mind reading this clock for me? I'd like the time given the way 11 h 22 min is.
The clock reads 1 h 41 min
